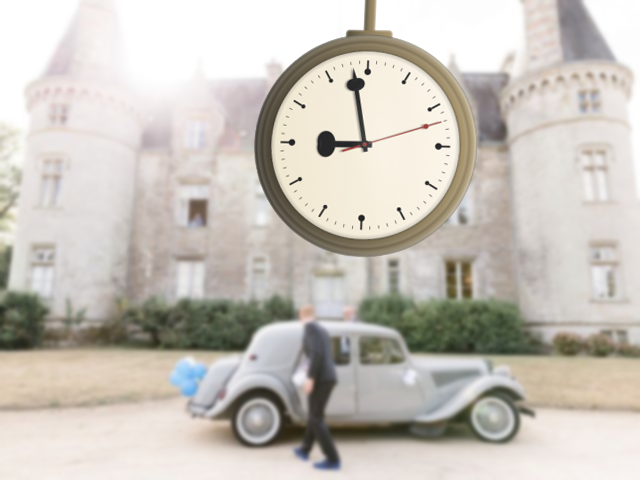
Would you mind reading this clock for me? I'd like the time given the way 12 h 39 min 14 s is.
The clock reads 8 h 58 min 12 s
